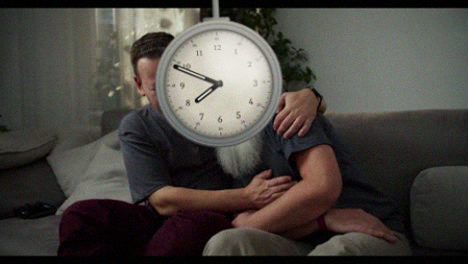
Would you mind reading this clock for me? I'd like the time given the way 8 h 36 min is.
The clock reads 7 h 49 min
